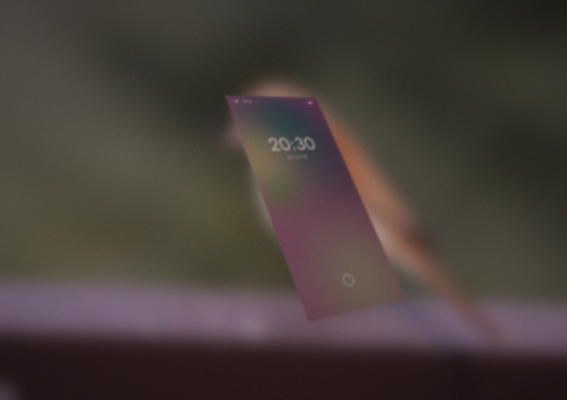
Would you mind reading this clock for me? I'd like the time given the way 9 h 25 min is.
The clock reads 20 h 30 min
